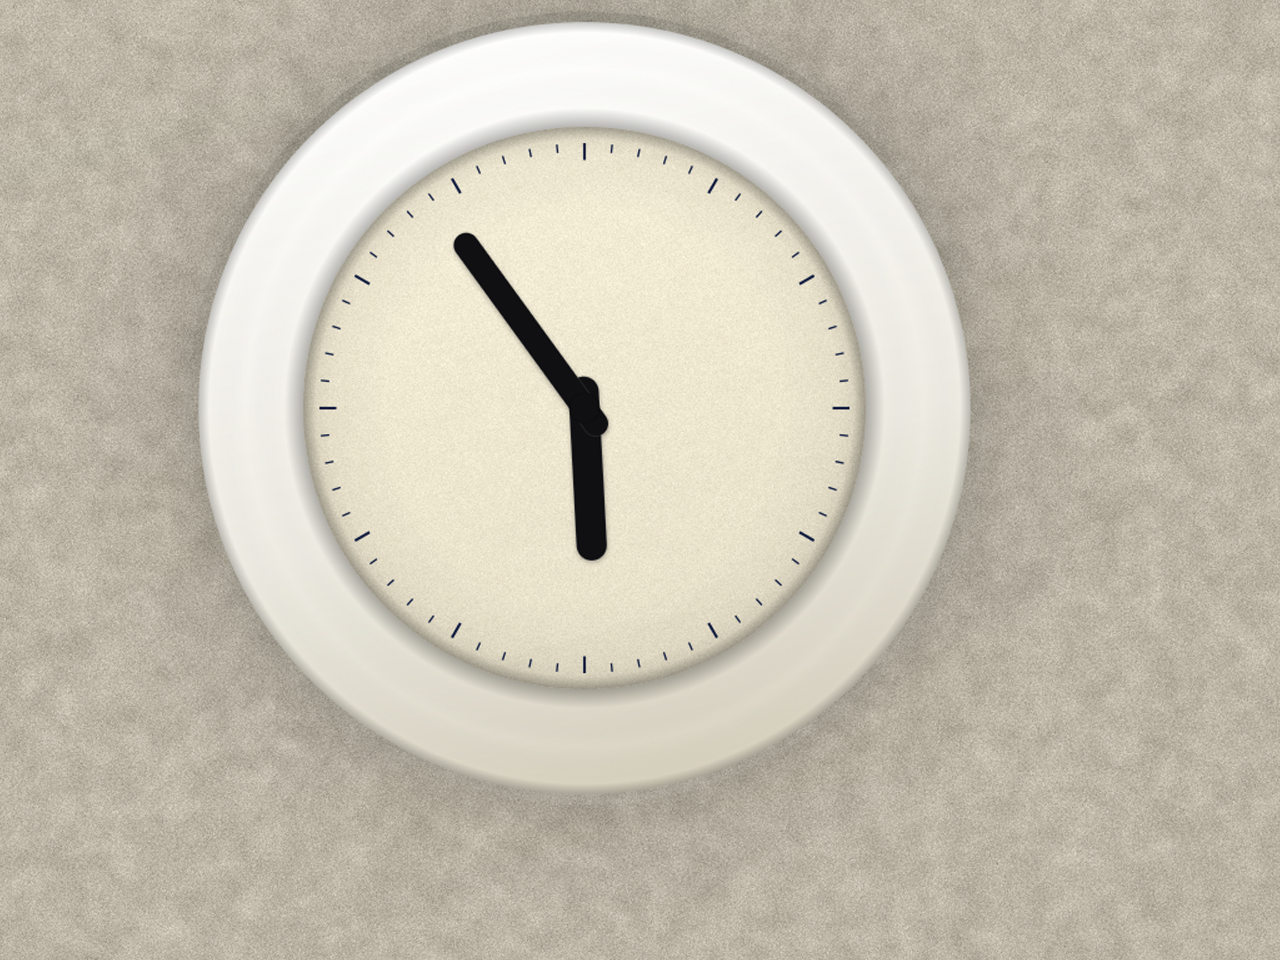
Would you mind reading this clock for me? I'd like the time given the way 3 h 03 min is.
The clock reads 5 h 54 min
